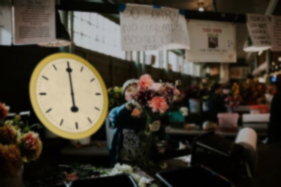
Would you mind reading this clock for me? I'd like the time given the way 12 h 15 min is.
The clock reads 6 h 00 min
